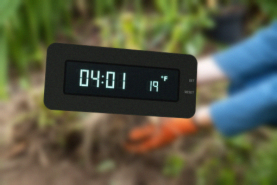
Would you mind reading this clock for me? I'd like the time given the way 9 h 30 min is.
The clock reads 4 h 01 min
